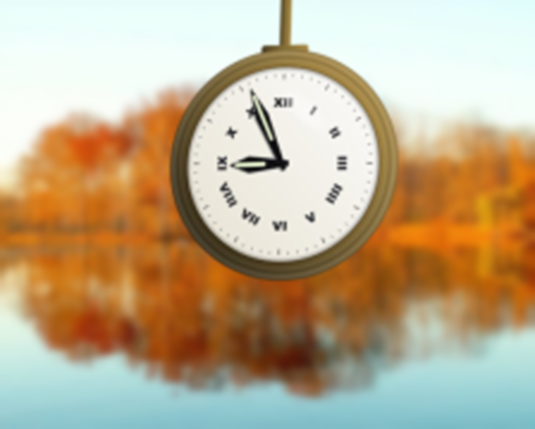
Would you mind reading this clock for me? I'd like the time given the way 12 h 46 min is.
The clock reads 8 h 56 min
